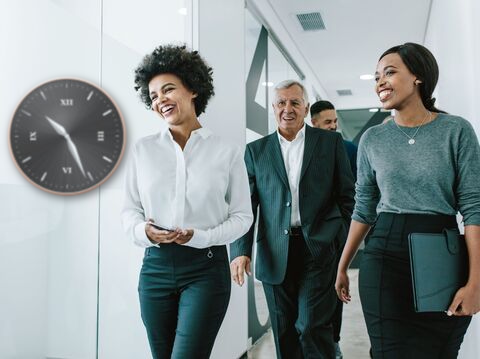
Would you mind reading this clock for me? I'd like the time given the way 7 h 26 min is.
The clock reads 10 h 26 min
